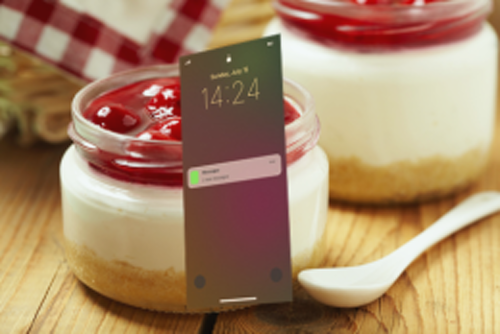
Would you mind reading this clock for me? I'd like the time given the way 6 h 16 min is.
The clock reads 14 h 24 min
